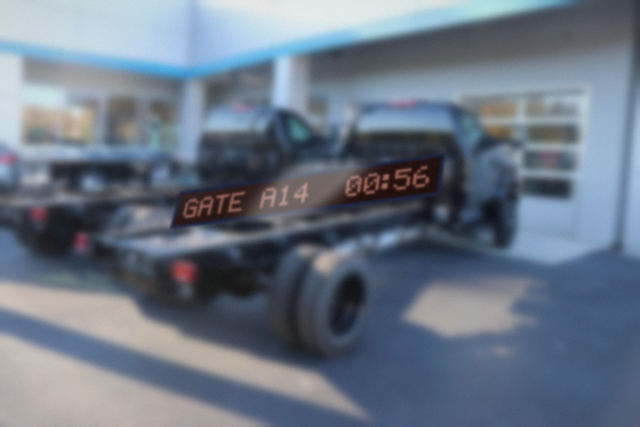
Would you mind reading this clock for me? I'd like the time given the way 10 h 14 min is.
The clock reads 0 h 56 min
